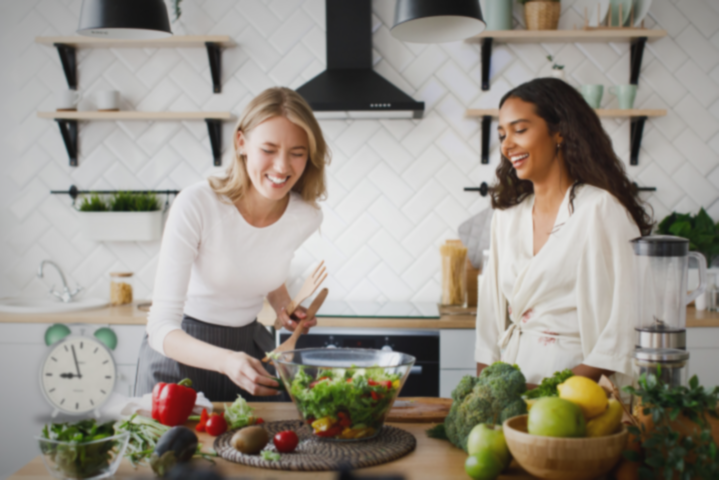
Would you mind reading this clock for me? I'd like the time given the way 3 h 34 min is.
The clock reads 8 h 57 min
